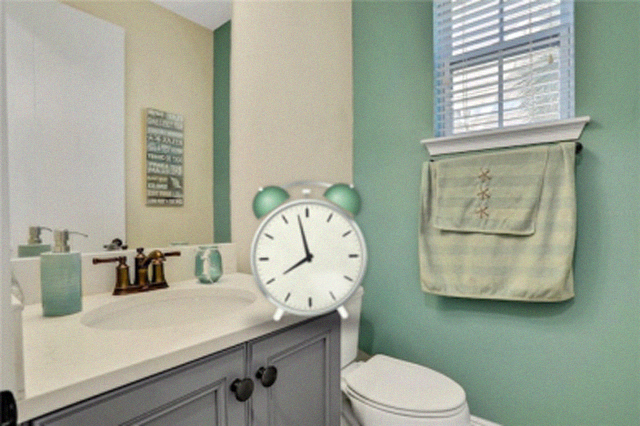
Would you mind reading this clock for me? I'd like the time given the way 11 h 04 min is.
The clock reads 7 h 58 min
